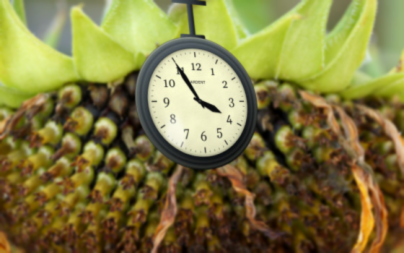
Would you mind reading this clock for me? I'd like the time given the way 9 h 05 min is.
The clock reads 3 h 55 min
